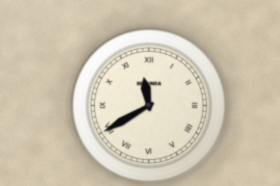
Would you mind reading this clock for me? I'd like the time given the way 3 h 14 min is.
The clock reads 11 h 40 min
